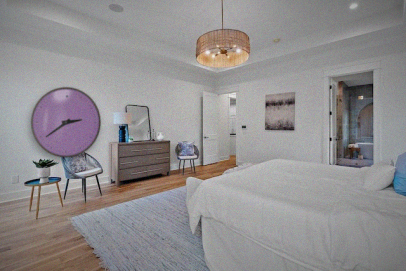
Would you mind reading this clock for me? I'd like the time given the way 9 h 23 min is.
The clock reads 2 h 39 min
